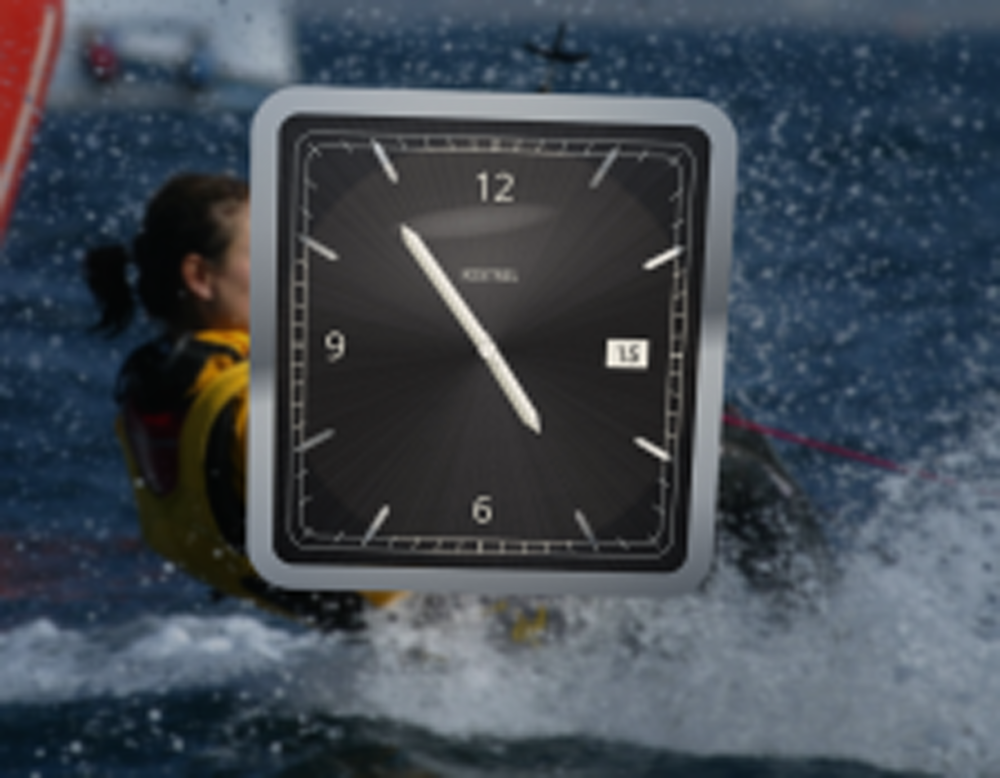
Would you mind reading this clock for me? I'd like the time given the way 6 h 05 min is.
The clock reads 4 h 54 min
